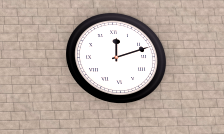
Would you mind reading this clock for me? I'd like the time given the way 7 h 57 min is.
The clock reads 12 h 12 min
